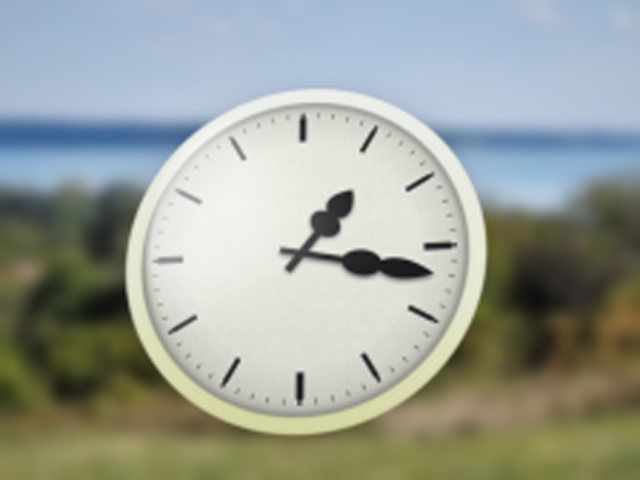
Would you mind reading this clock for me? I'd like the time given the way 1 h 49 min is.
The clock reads 1 h 17 min
